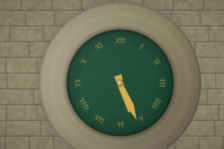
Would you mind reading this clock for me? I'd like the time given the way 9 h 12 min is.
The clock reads 5 h 26 min
